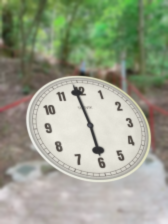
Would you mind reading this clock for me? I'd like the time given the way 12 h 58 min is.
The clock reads 5 h 59 min
